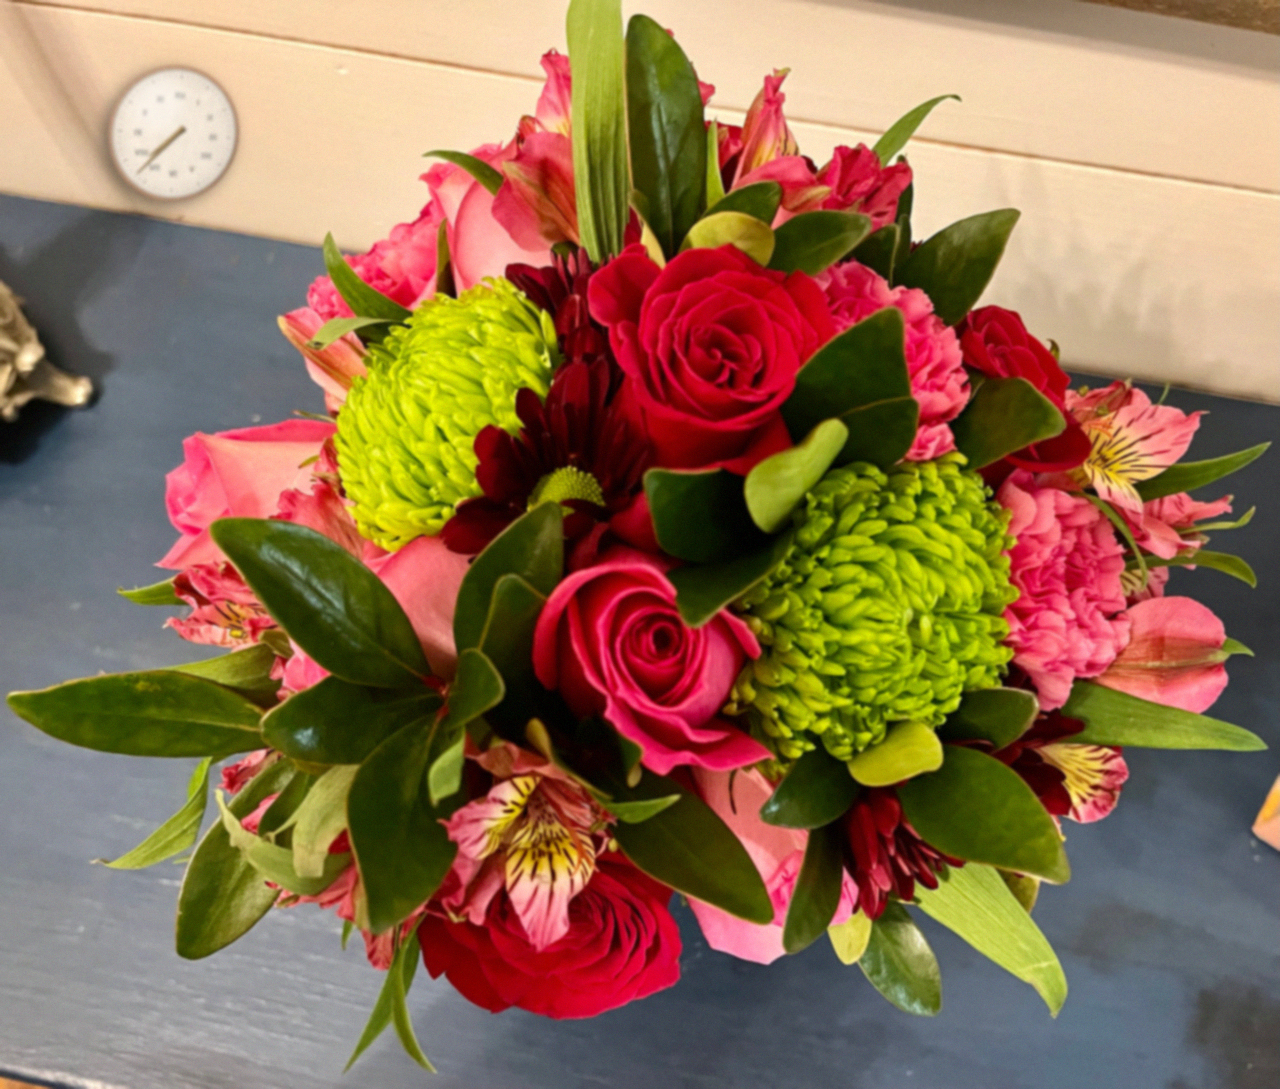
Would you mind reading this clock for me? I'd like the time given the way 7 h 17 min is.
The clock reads 7 h 37 min
